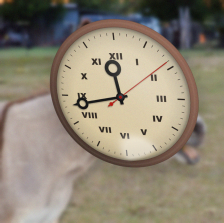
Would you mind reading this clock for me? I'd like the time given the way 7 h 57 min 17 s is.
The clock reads 11 h 43 min 09 s
